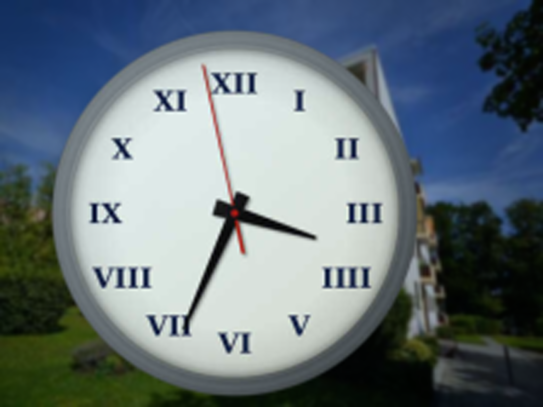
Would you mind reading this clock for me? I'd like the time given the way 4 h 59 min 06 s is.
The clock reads 3 h 33 min 58 s
